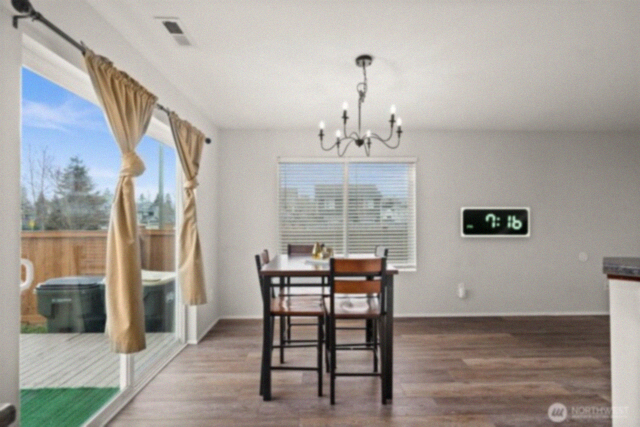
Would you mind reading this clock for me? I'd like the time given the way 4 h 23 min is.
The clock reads 7 h 16 min
